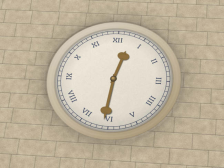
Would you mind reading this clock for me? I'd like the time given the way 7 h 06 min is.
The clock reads 12 h 31 min
